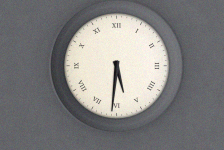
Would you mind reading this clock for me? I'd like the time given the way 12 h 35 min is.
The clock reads 5 h 31 min
